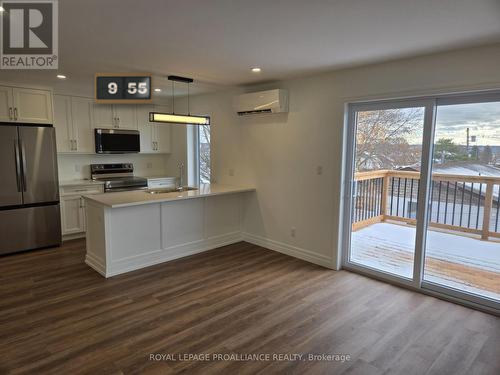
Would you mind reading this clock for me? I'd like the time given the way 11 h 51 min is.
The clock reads 9 h 55 min
